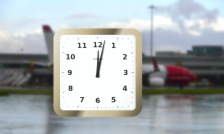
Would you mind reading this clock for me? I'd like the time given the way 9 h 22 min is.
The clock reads 12 h 02 min
